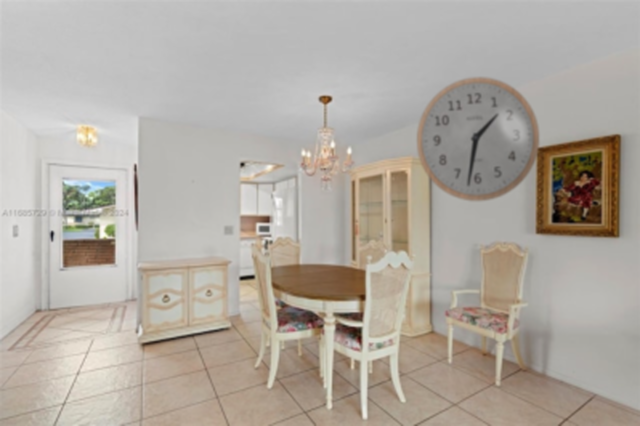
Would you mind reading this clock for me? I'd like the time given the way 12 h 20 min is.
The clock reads 1 h 32 min
